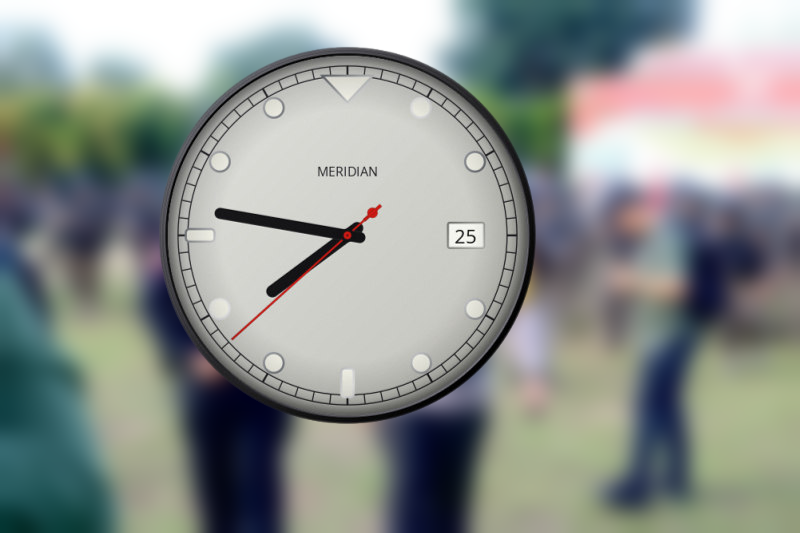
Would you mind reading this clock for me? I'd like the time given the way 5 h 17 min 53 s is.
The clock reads 7 h 46 min 38 s
